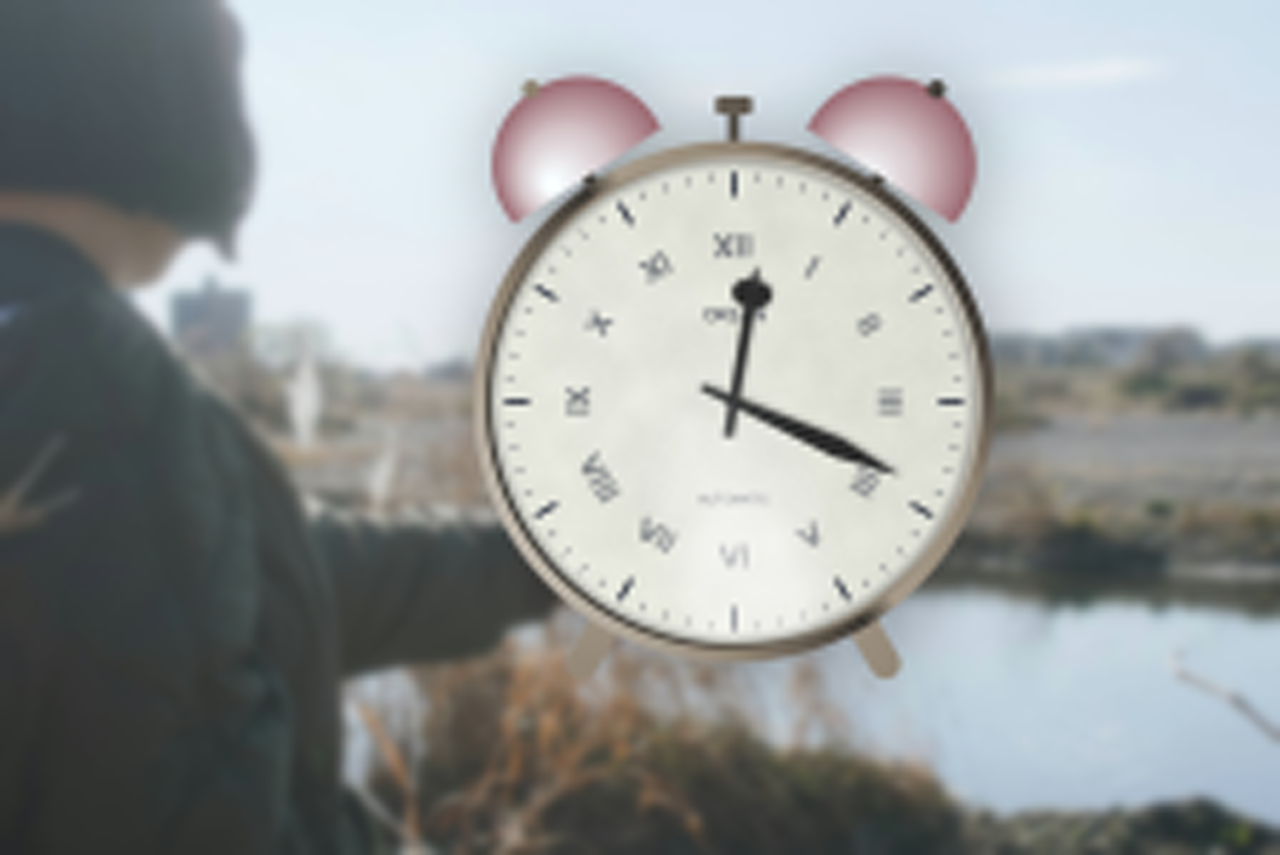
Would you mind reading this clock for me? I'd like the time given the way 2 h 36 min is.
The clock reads 12 h 19 min
